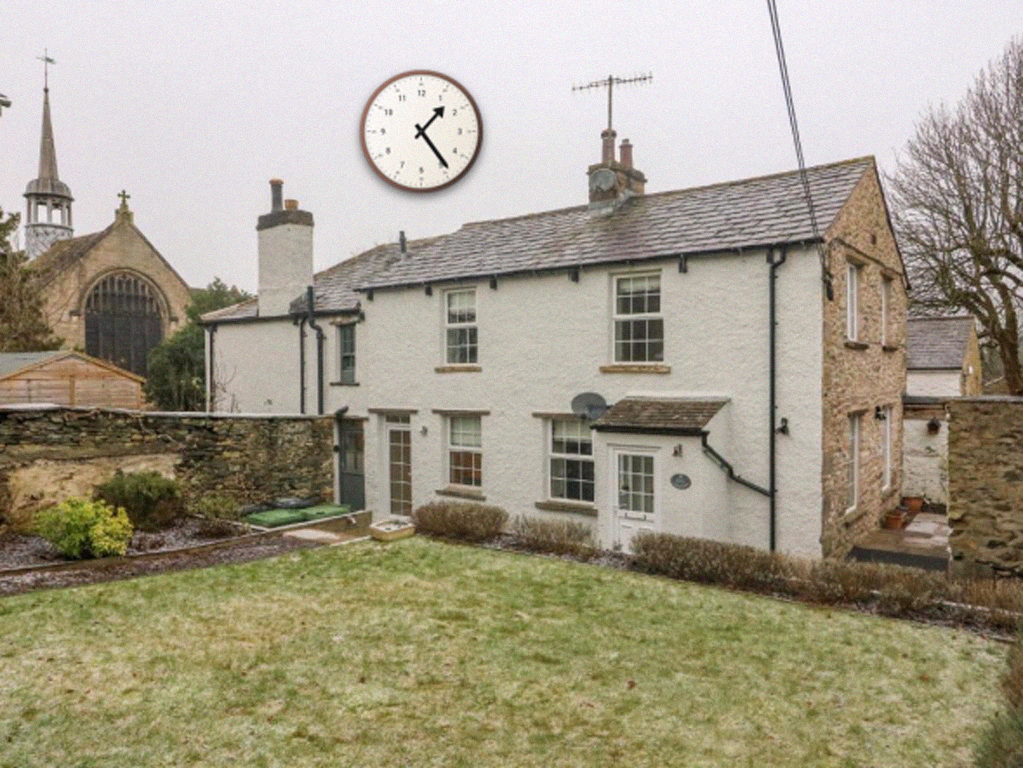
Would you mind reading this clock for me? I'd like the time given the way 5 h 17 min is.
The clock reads 1 h 24 min
